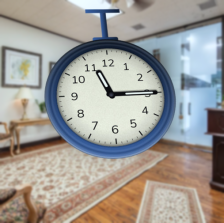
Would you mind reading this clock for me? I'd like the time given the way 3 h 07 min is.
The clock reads 11 h 15 min
